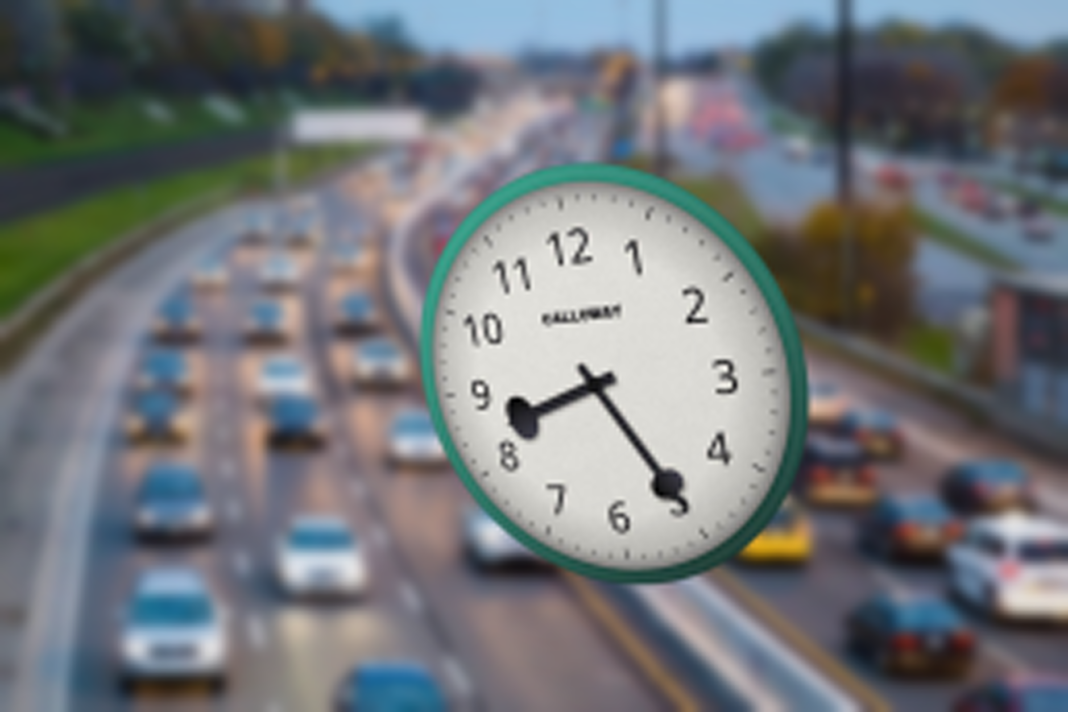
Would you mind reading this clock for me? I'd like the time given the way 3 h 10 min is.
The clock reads 8 h 25 min
